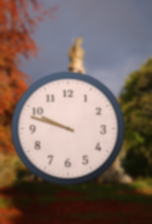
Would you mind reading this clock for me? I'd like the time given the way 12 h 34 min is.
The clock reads 9 h 48 min
